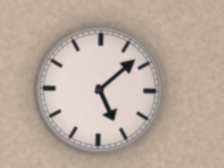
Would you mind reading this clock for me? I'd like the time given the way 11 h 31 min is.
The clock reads 5 h 08 min
